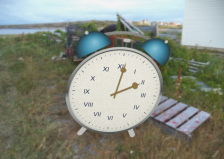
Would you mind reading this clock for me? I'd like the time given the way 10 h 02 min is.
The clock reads 2 h 01 min
